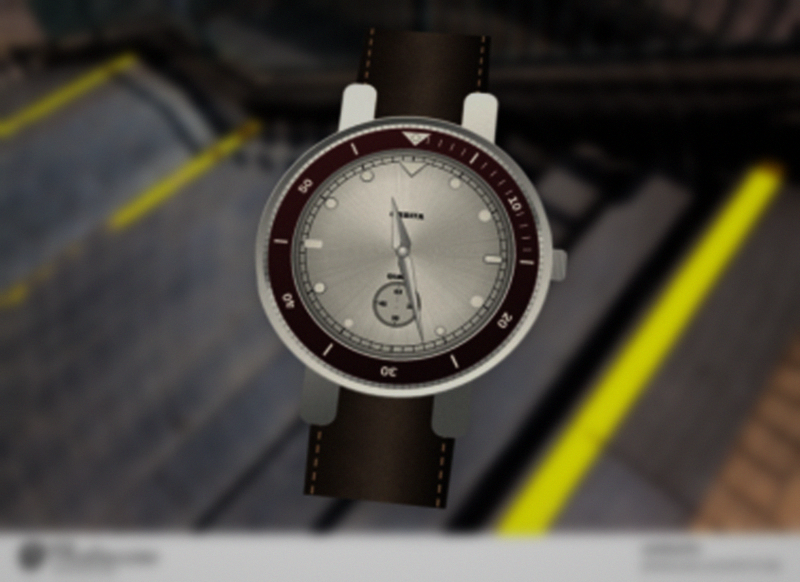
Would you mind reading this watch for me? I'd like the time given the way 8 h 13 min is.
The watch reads 11 h 27 min
